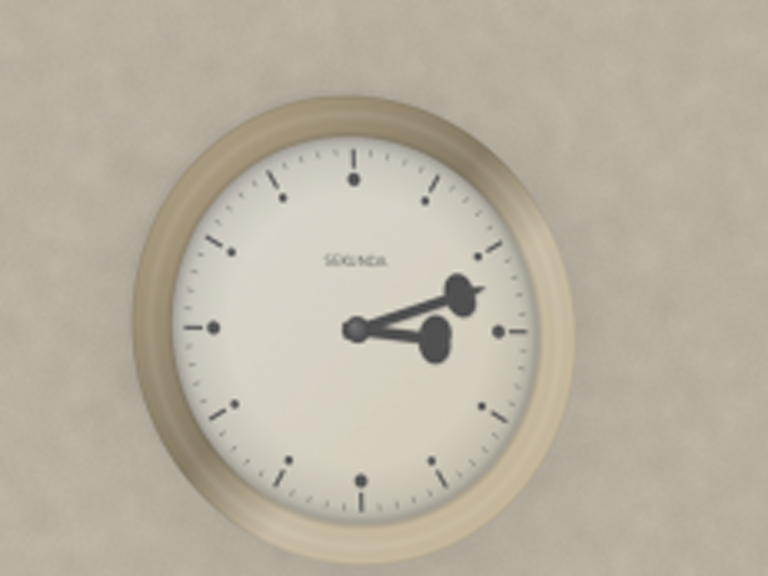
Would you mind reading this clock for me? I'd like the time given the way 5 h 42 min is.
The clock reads 3 h 12 min
